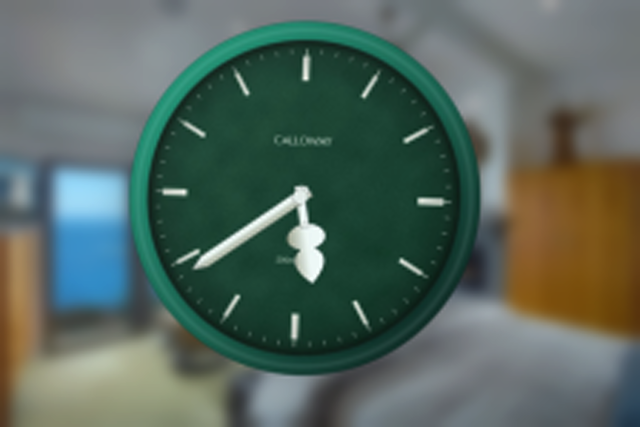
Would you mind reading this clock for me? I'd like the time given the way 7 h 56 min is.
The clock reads 5 h 39 min
